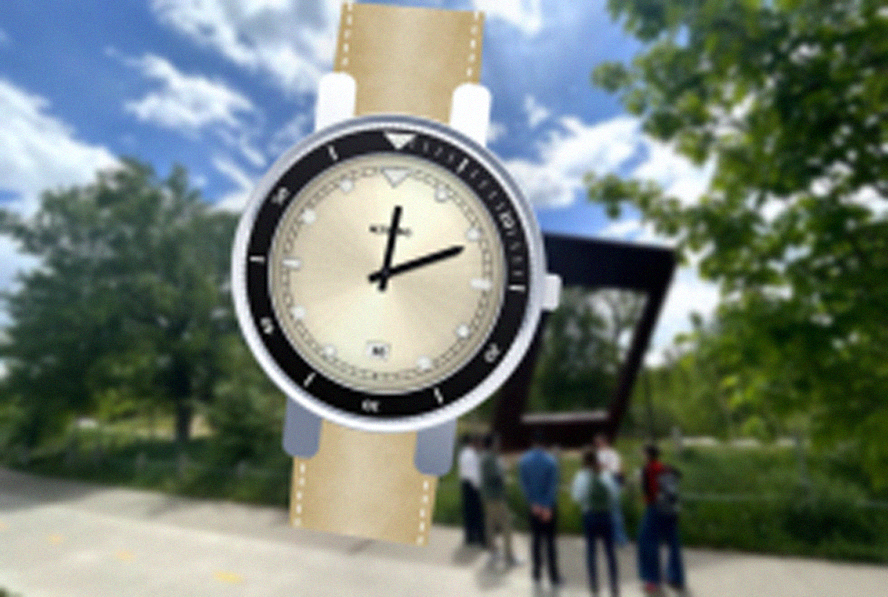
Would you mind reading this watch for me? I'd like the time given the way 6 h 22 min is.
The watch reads 12 h 11 min
